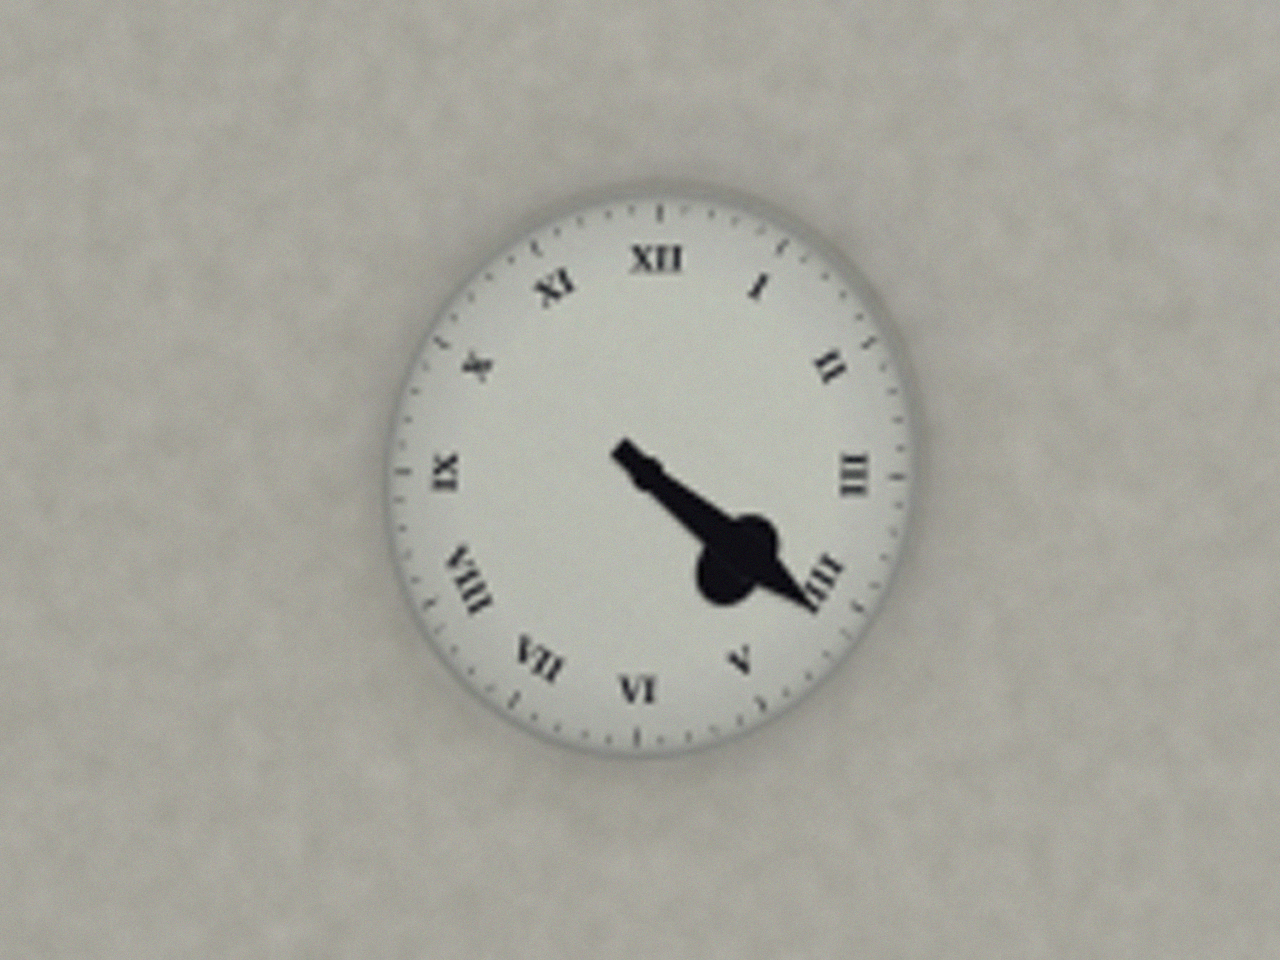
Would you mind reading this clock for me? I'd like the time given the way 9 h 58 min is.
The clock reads 4 h 21 min
